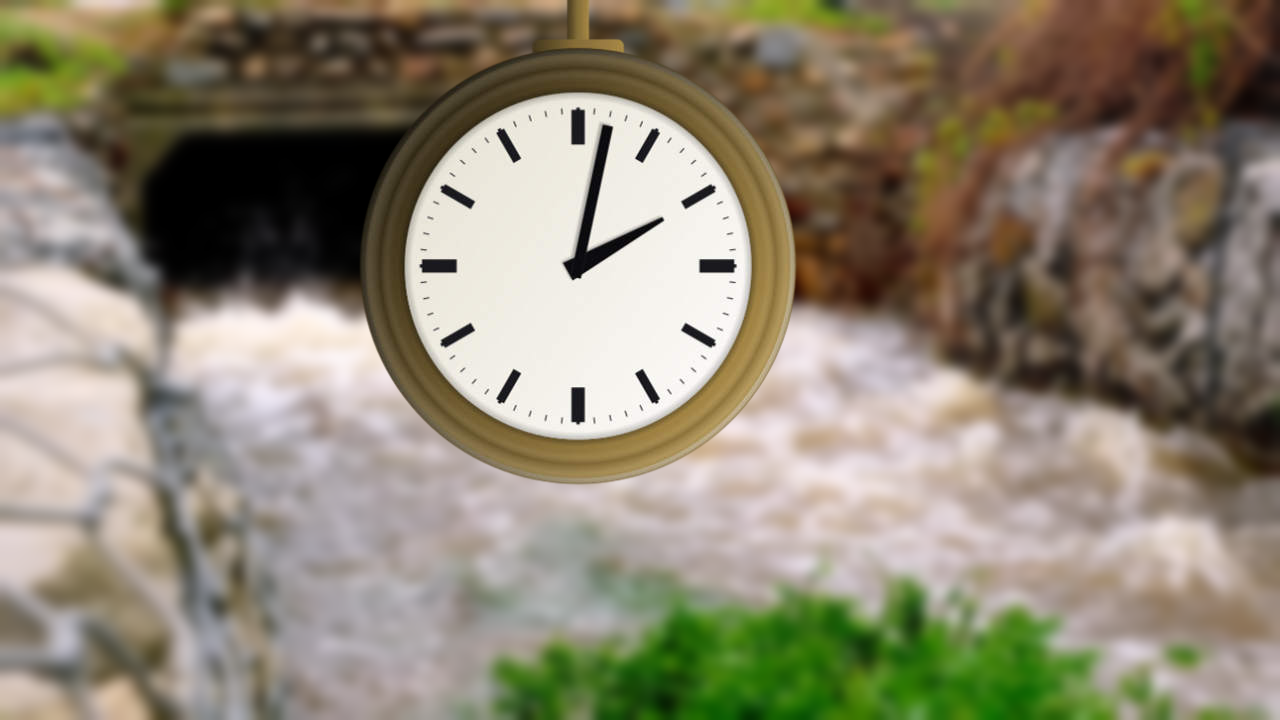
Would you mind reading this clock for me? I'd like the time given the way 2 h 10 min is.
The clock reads 2 h 02 min
